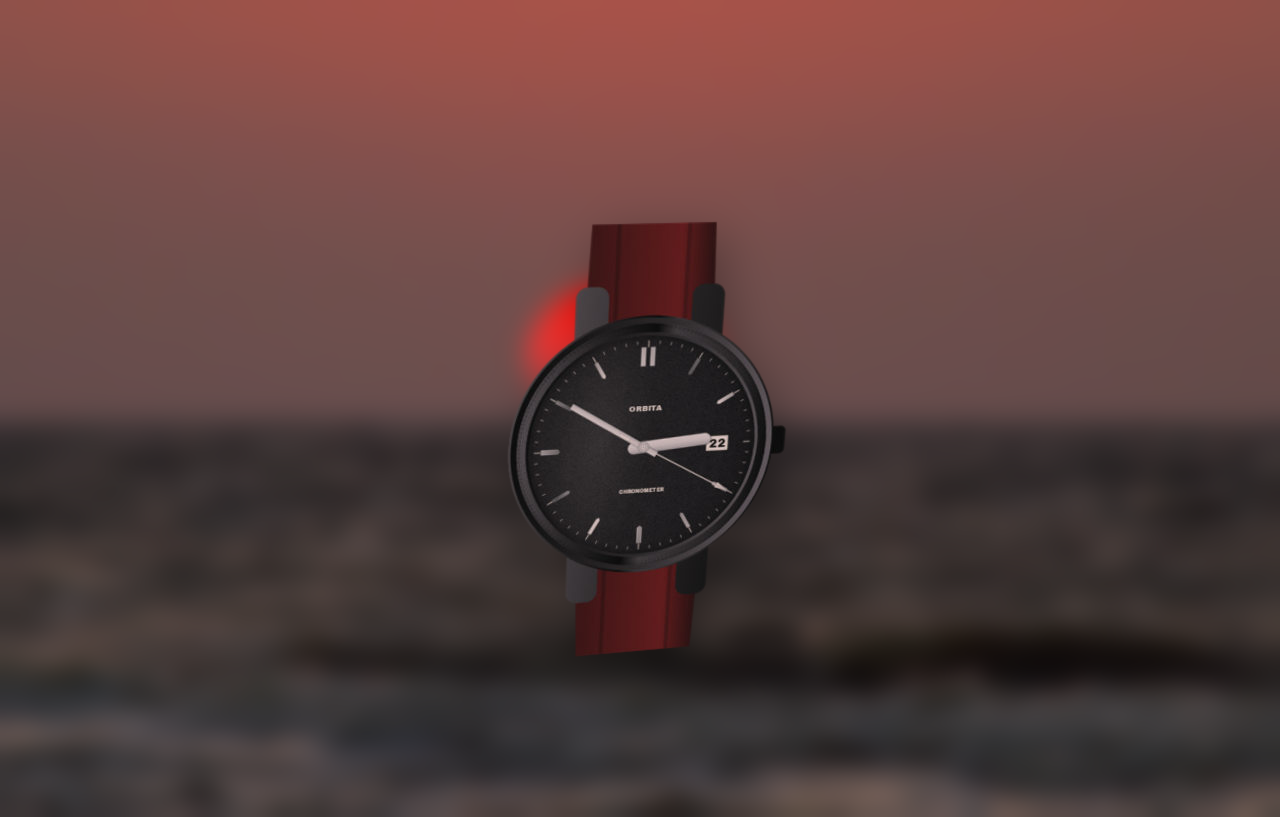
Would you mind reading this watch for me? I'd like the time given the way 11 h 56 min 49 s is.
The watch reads 2 h 50 min 20 s
